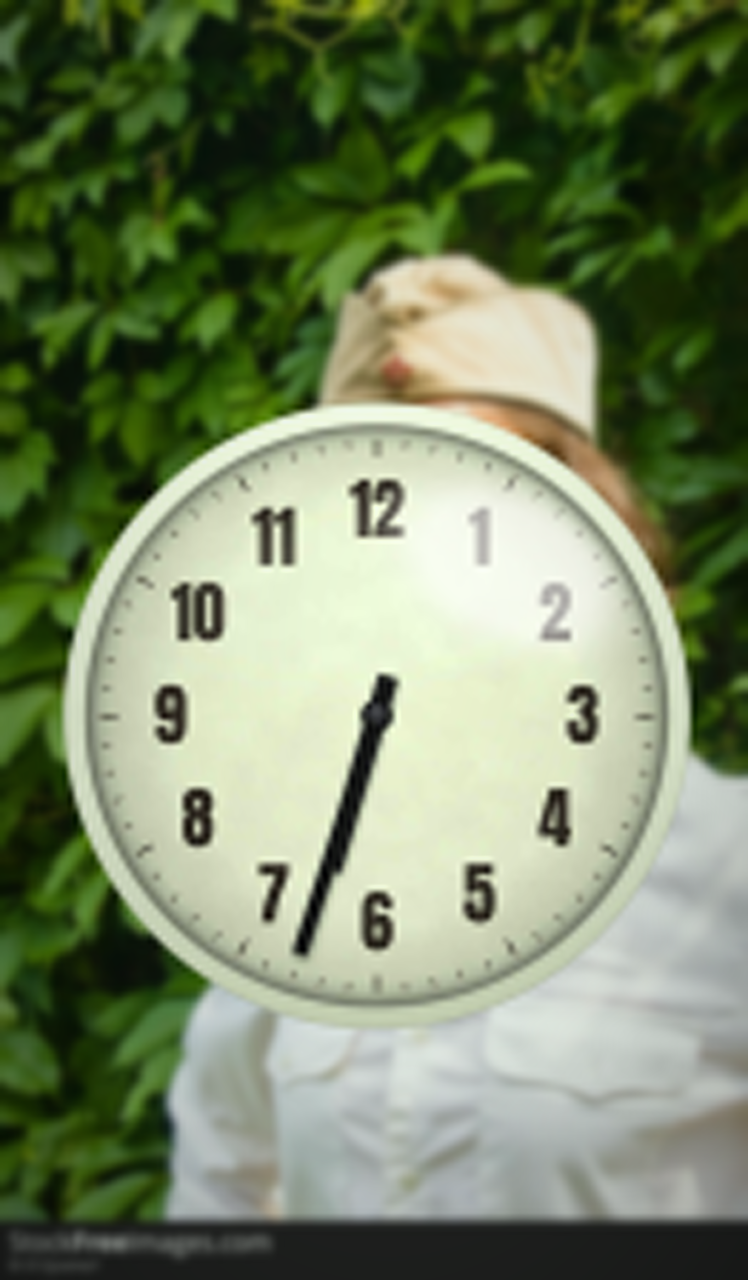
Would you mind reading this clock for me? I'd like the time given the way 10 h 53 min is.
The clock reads 6 h 33 min
